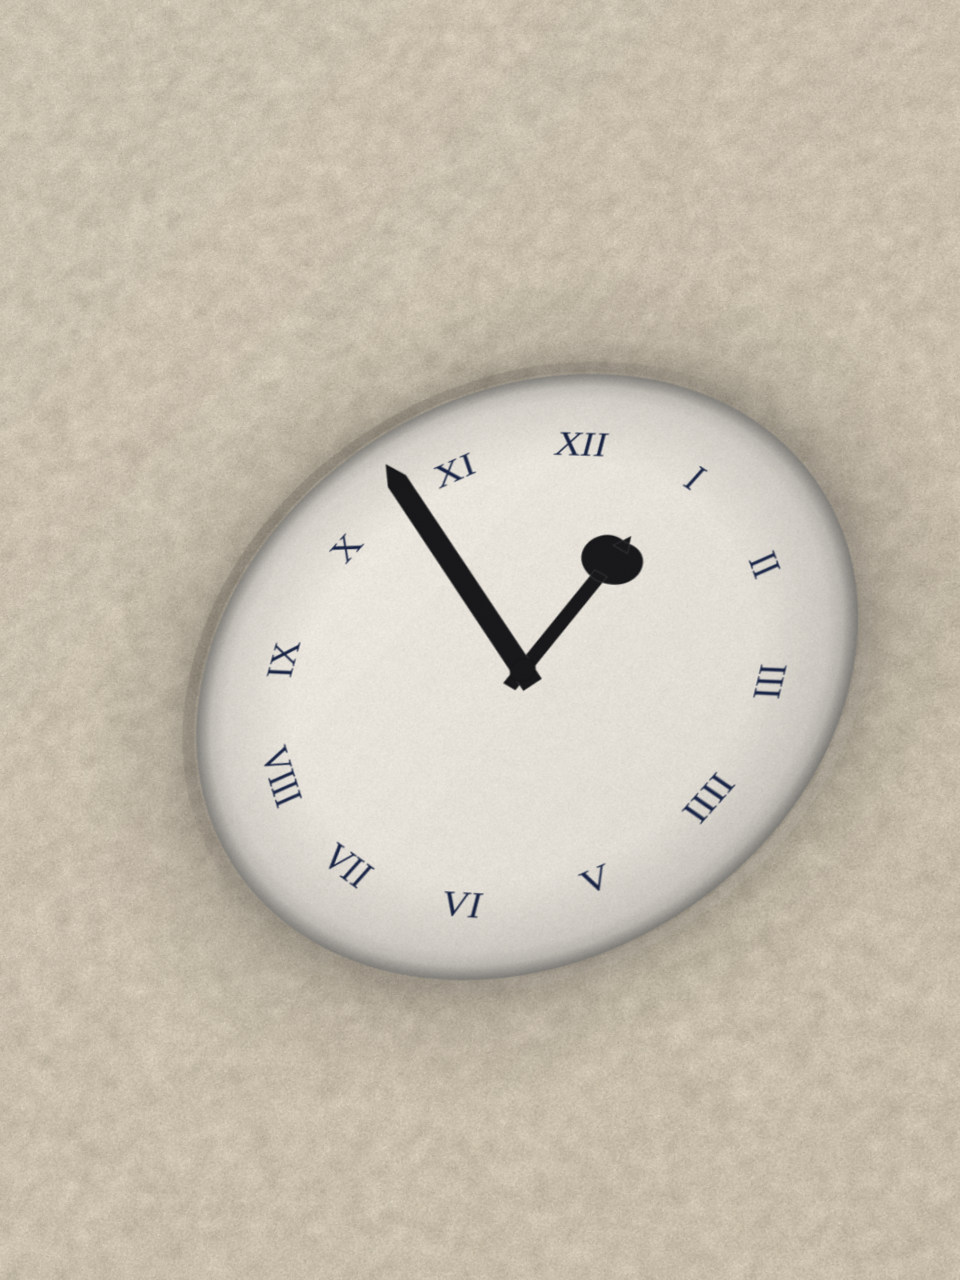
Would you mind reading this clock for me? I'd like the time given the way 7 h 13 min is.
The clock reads 12 h 53 min
